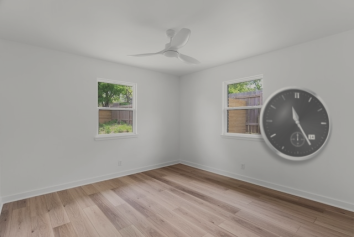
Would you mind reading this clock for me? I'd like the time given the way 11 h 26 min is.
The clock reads 11 h 25 min
